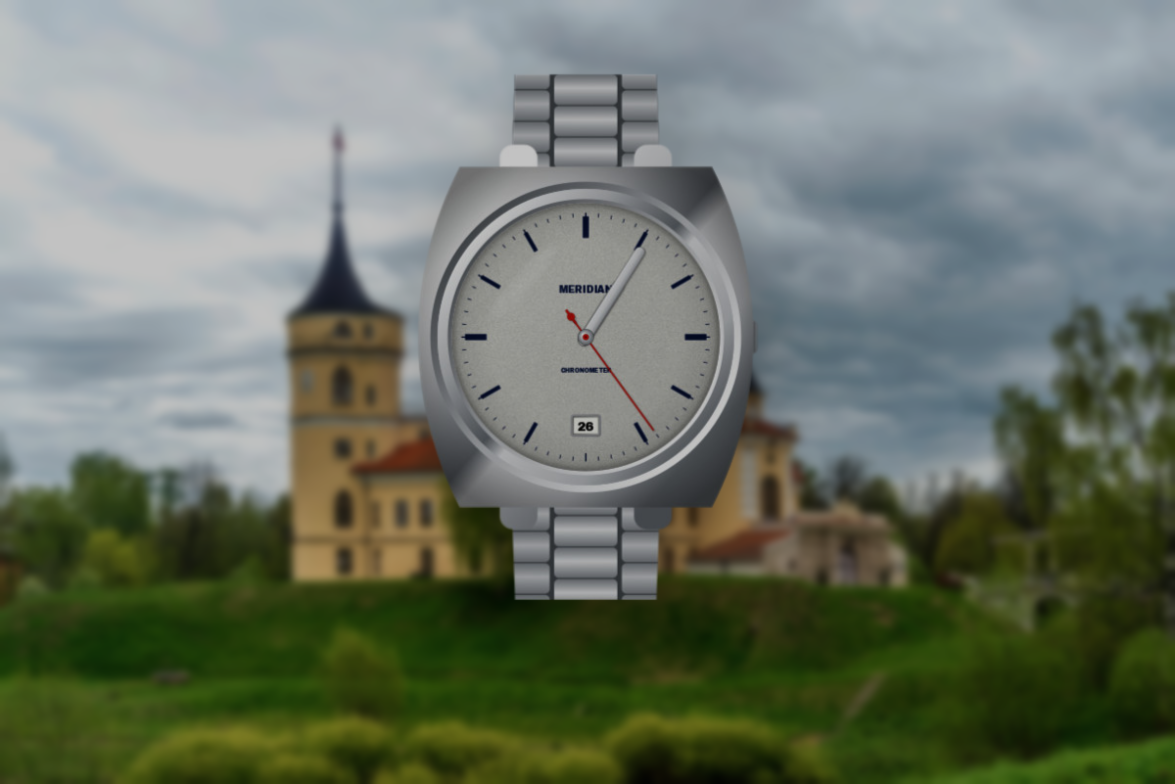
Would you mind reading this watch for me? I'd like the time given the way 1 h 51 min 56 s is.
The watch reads 1 h 05 min 24 s
